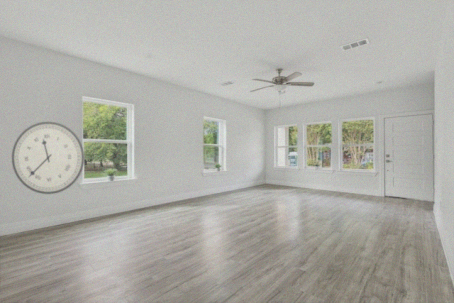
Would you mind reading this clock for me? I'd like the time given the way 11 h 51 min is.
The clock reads 11 h 38 min
